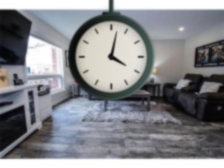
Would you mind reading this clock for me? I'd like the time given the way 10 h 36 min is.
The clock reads 4 h 02 min
